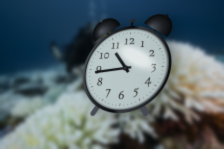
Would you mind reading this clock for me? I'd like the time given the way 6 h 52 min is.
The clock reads 10 h 44 min
